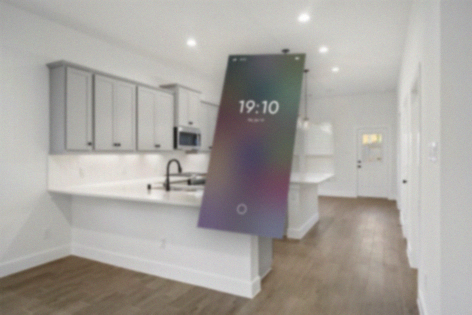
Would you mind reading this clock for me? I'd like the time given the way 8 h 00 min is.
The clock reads 19 h 10 min
